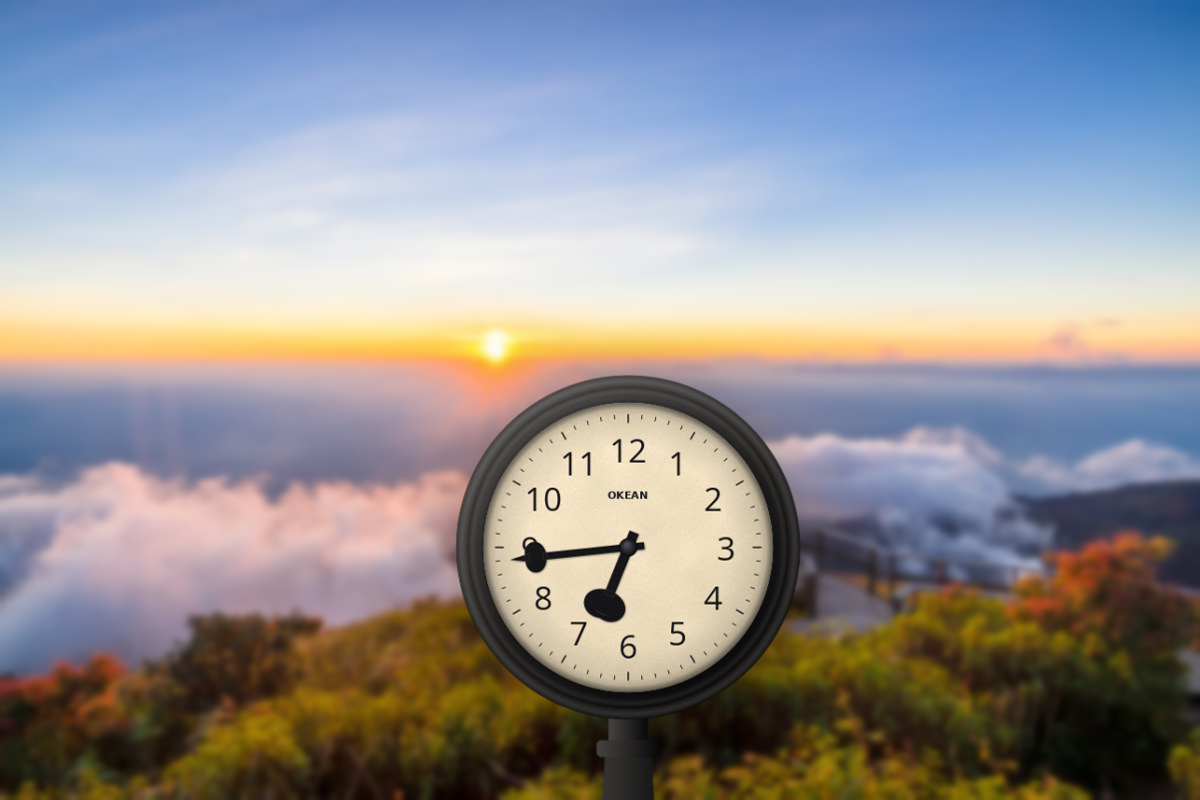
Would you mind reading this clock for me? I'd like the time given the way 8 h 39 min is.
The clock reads 6 h 44 min
